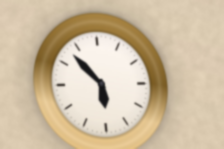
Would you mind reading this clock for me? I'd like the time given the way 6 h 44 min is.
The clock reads 5 h 53 min
